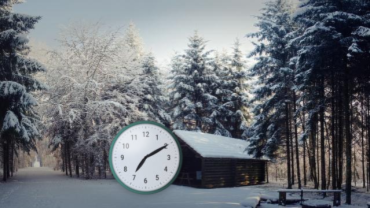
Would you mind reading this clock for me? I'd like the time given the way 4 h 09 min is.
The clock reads 7 h 10 min
